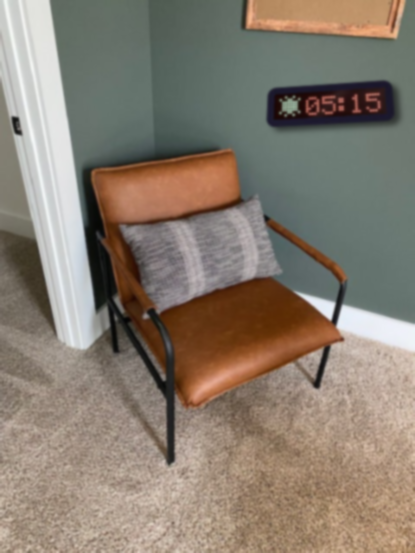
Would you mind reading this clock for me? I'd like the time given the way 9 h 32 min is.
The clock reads 5 h 15 min
